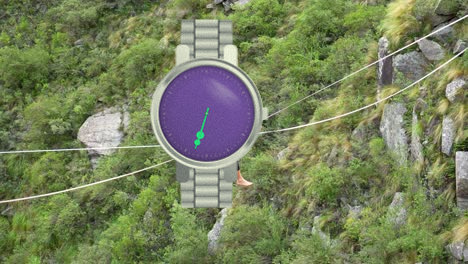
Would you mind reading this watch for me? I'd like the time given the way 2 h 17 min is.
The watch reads 6 h 33 min
